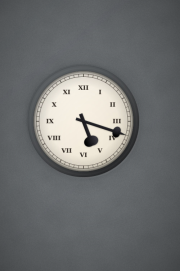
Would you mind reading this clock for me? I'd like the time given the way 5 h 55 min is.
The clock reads 5 h 18 min
